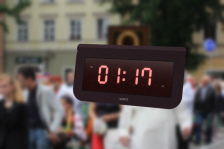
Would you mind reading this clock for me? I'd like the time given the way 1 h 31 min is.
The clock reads 1 h 17 min
